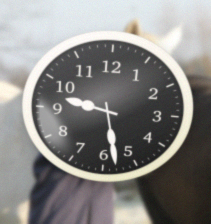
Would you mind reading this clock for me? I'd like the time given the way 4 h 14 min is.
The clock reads 9 h 28 min
